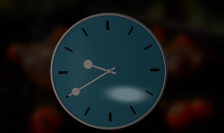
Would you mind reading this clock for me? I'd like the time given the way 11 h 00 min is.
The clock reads 9 h 40 min
